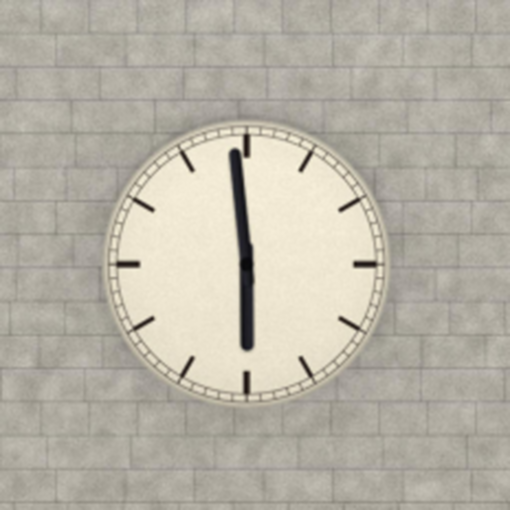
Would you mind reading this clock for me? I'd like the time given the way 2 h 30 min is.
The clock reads 5 h 59 min
